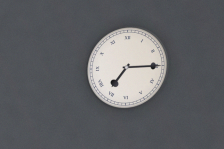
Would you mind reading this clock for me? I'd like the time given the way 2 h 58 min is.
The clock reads 7 h 15 min
